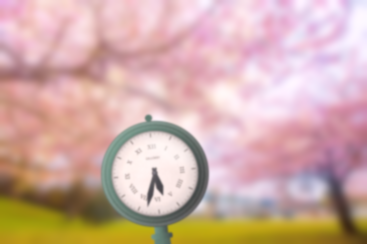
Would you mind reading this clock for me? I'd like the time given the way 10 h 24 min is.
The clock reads 5 h 33 min
